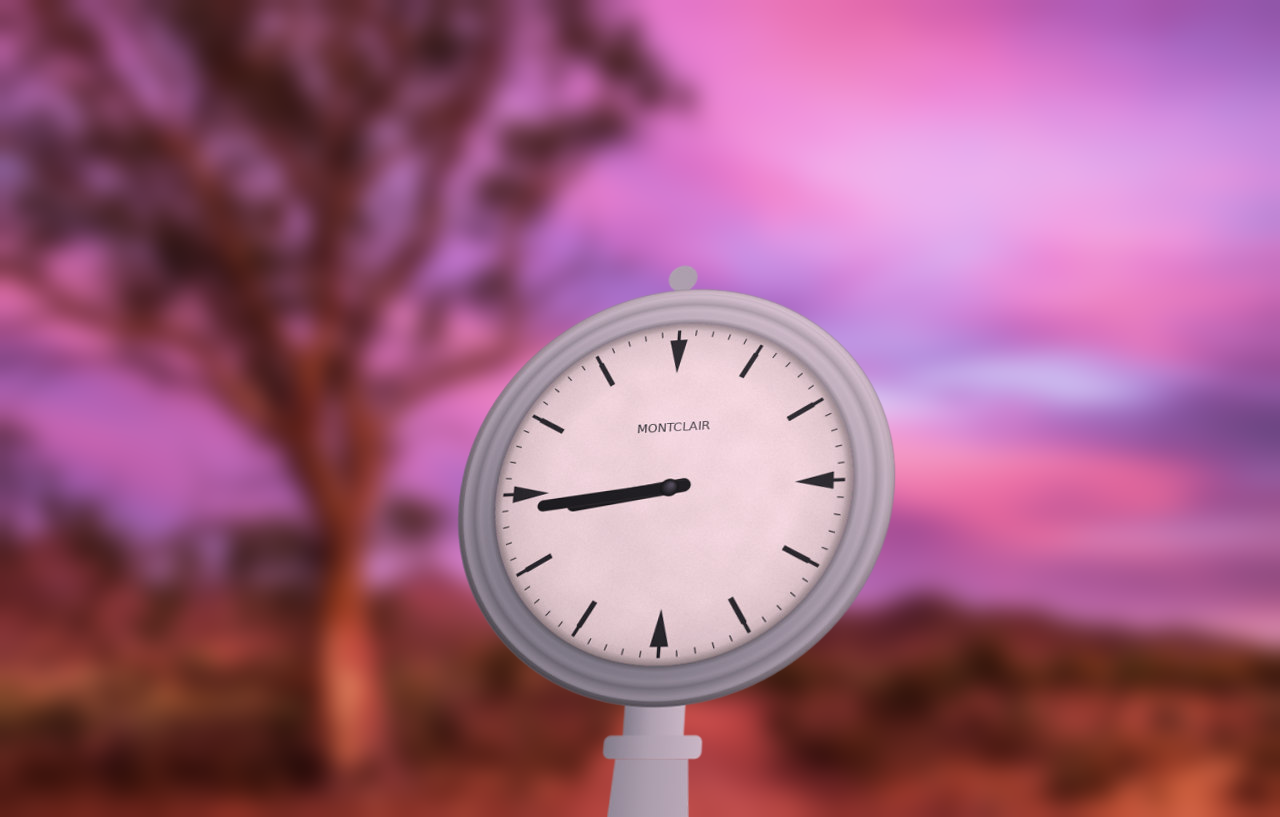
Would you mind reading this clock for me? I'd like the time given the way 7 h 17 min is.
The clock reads 8 h 44 min
